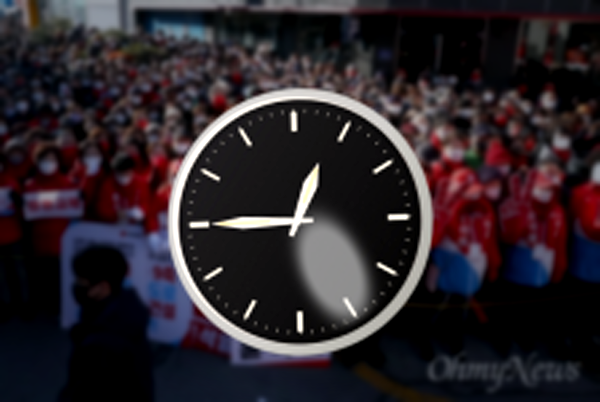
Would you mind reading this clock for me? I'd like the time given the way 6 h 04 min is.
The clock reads 12 h 45 min
